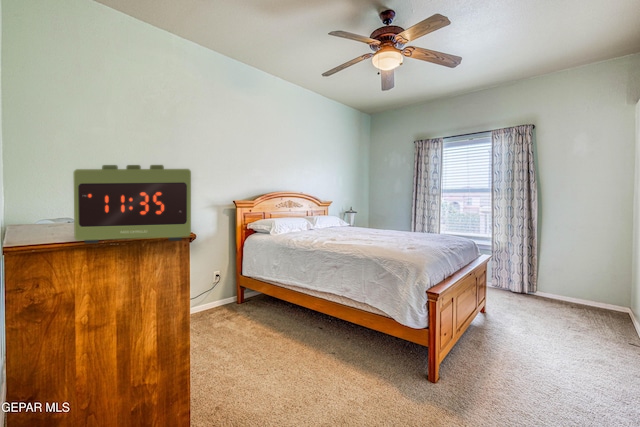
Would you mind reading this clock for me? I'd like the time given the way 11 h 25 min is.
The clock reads 11 h 35 min
